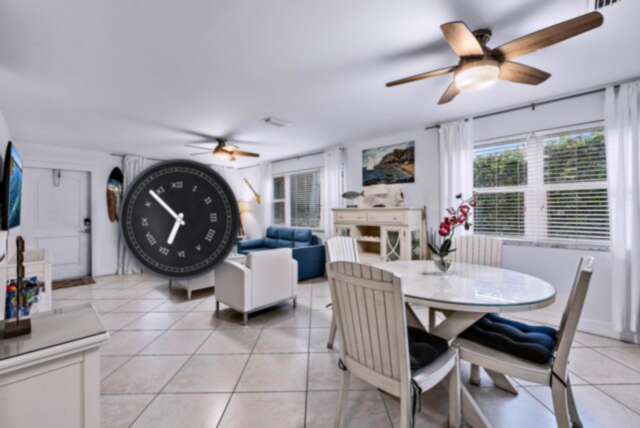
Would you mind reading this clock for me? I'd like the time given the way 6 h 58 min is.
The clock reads 6 h 53 min
